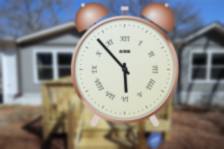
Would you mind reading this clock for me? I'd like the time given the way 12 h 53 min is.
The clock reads 5 h 53 min
